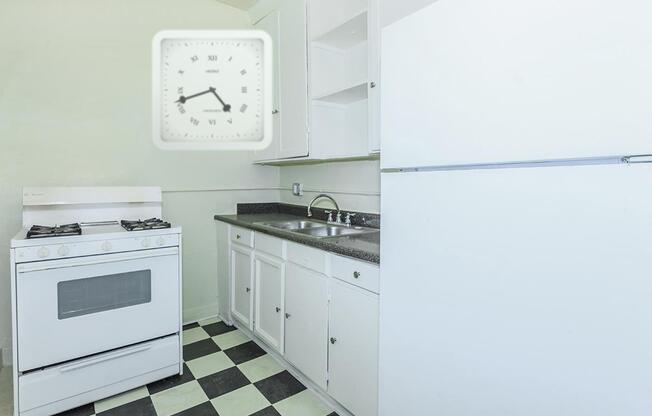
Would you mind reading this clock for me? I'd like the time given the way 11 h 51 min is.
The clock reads 4 h 42 min
